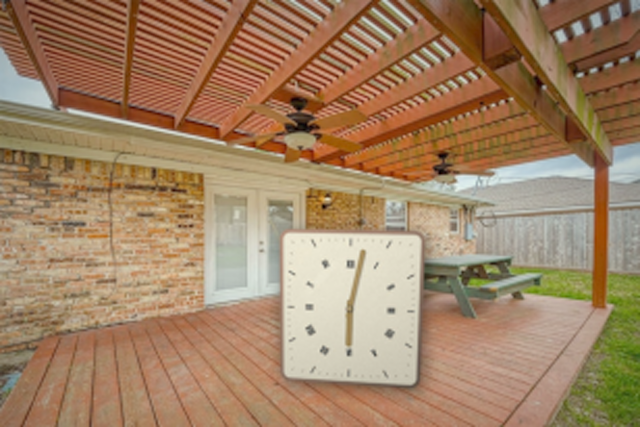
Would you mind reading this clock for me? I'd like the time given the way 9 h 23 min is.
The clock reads 6 h 02 min
